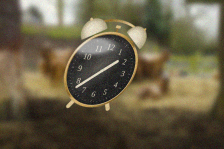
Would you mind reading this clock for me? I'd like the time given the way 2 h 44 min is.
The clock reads 1 h 38 min
